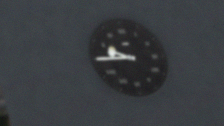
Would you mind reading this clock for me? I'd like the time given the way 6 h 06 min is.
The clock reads 9 h 45 min
